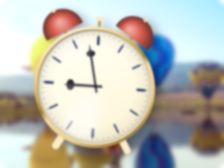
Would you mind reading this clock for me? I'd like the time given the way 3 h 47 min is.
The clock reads 8 h 58 min
